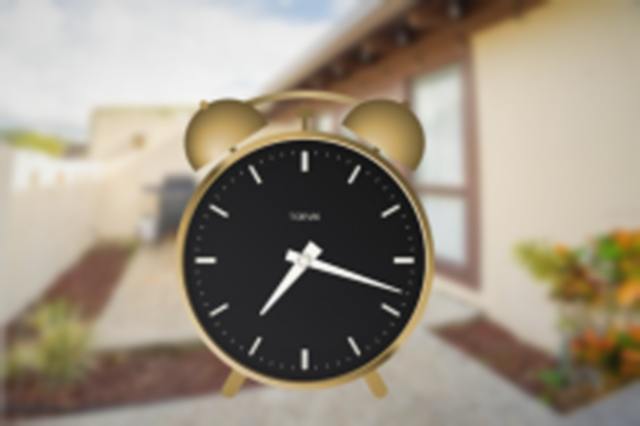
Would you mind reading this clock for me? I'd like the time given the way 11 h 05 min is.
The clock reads 7 h 18 min
